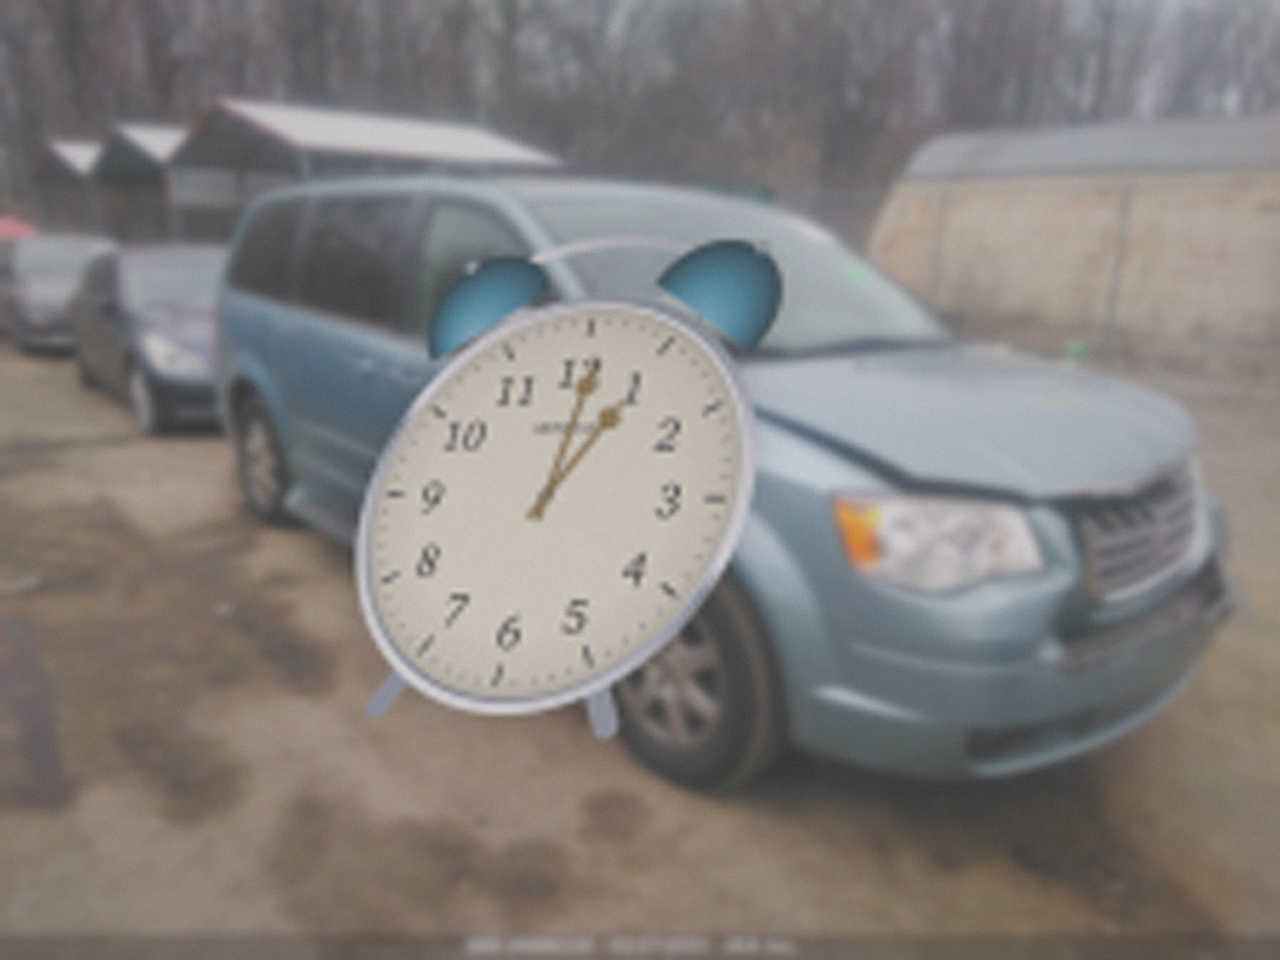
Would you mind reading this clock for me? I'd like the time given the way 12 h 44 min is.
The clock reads 1 h 01 min
